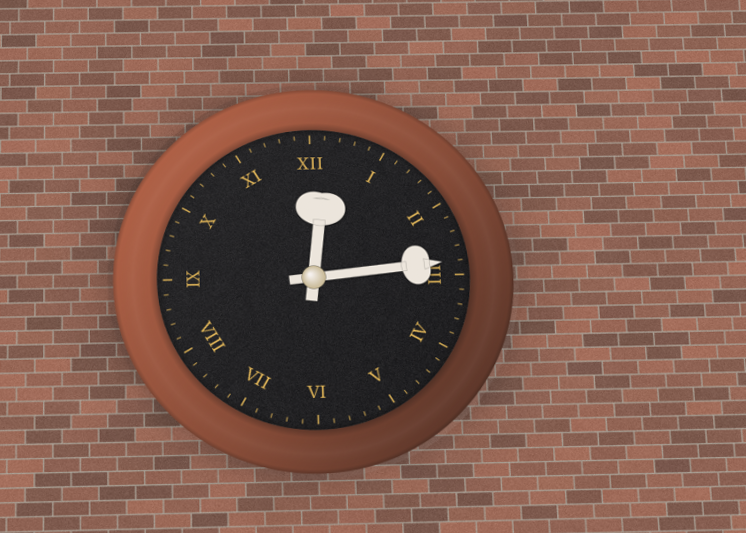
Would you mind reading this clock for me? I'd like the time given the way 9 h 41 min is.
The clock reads 12 h 14 min
